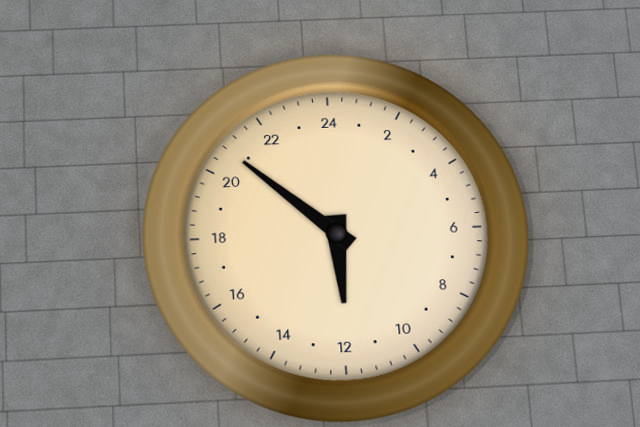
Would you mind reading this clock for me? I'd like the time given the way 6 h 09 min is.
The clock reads 11 h 52 min
